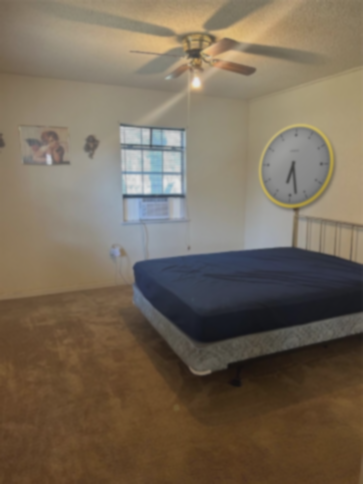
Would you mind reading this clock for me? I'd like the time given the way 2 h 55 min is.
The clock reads 6 h 28 min
